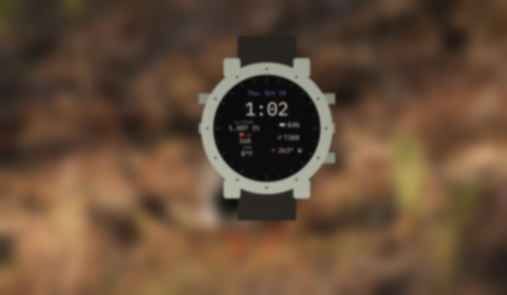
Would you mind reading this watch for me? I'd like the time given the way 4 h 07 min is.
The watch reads 1 h 02 min
